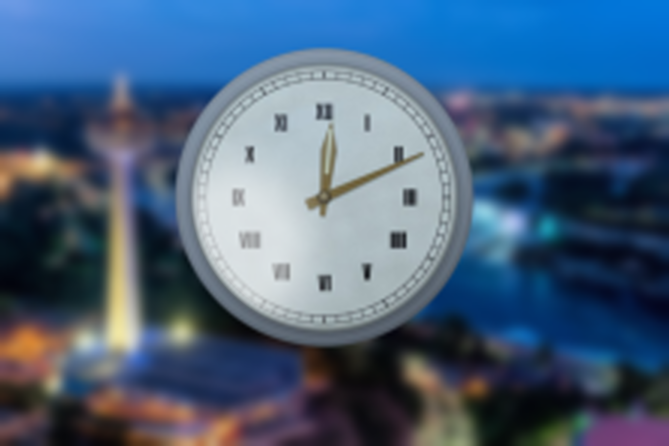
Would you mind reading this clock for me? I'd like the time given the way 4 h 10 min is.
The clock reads 12 h 11 min
